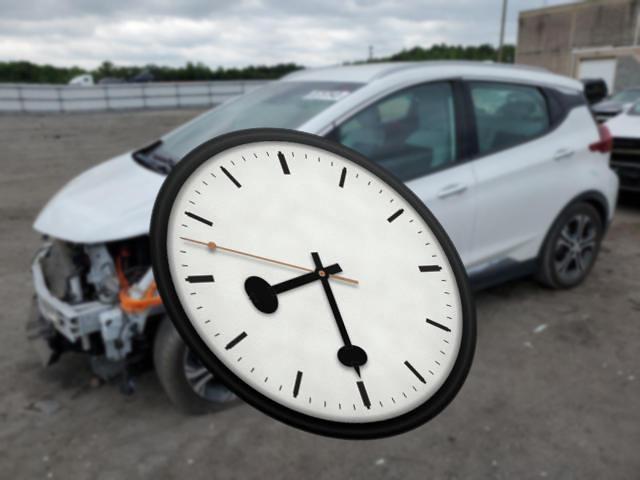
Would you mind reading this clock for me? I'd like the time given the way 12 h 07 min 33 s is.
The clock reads 8 h 29 min 48 s
